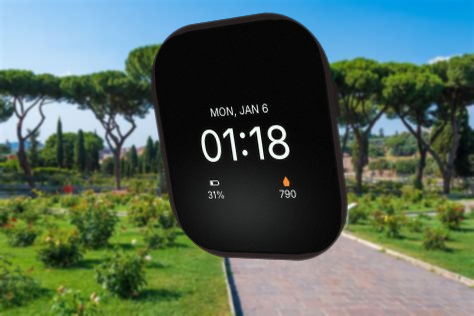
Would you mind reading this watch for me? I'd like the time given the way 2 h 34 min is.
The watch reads 1 h 18 min
